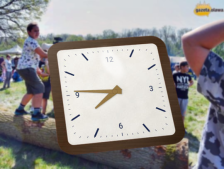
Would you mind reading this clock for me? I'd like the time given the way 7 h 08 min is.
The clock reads 7 h 46 min
